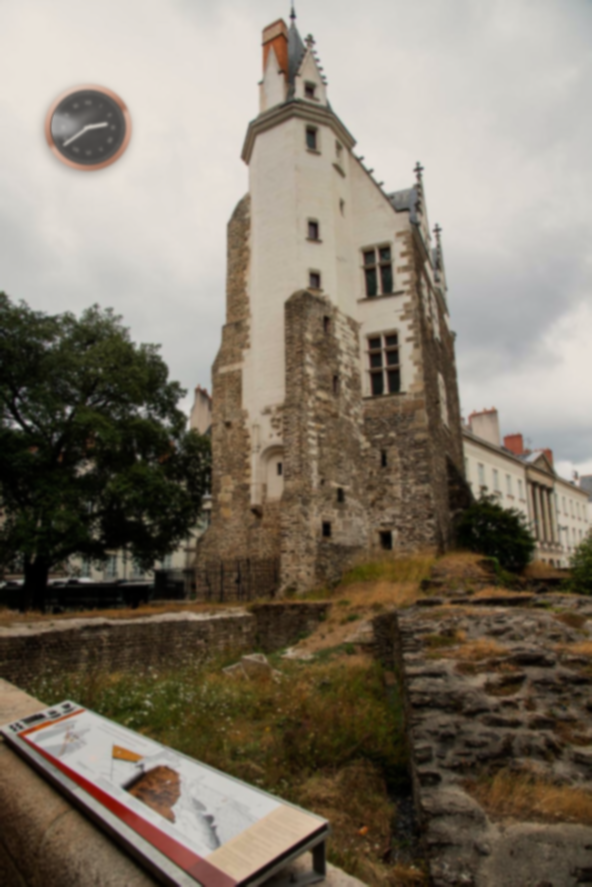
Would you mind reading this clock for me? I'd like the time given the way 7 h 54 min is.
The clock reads 2 h 39 min
